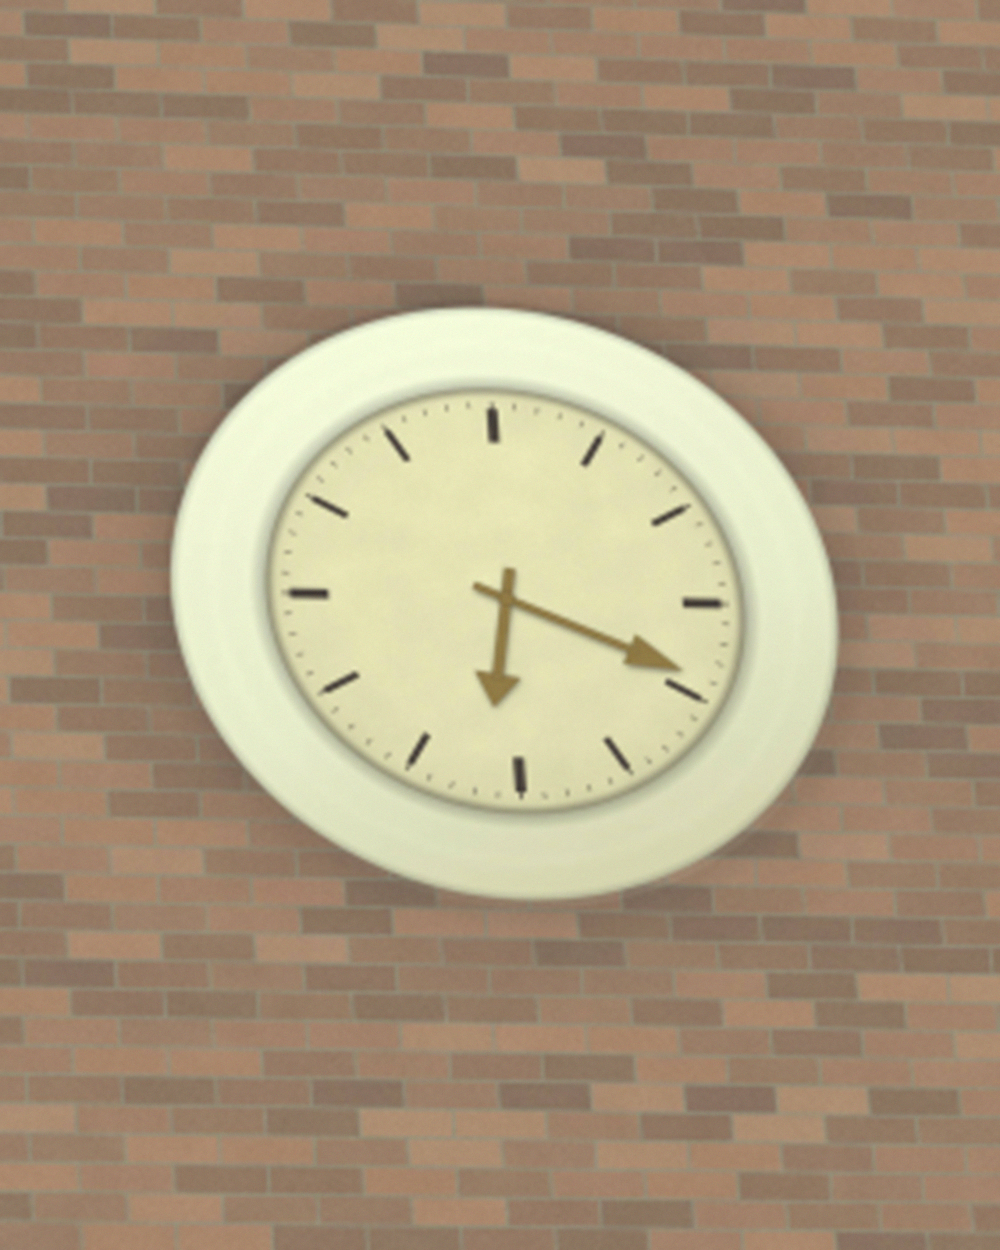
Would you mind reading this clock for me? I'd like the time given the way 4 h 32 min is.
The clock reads 6 h 19 min
